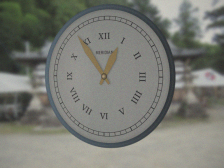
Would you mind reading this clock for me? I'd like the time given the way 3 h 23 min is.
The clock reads 12 h 54 min
